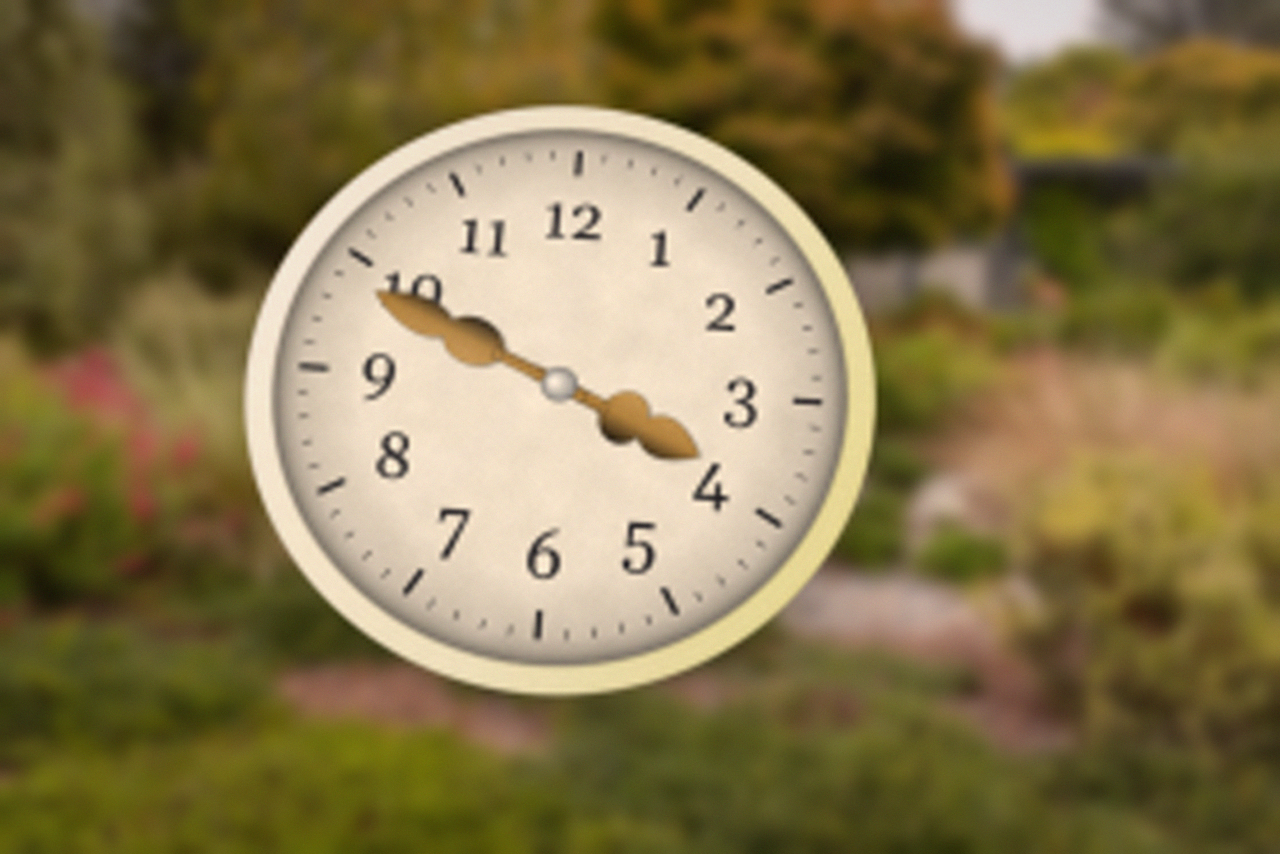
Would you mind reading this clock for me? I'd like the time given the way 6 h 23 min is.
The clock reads 3 h 49 min
